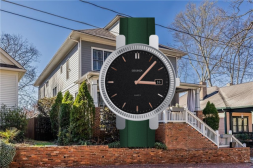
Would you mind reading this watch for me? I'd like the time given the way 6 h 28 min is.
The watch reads 3 h 07 min
